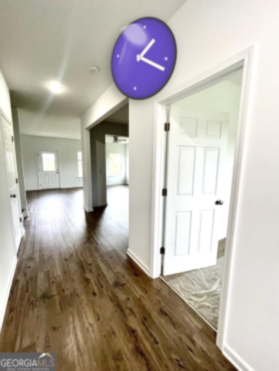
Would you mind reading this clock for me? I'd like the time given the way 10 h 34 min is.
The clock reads 1 h 18 min
